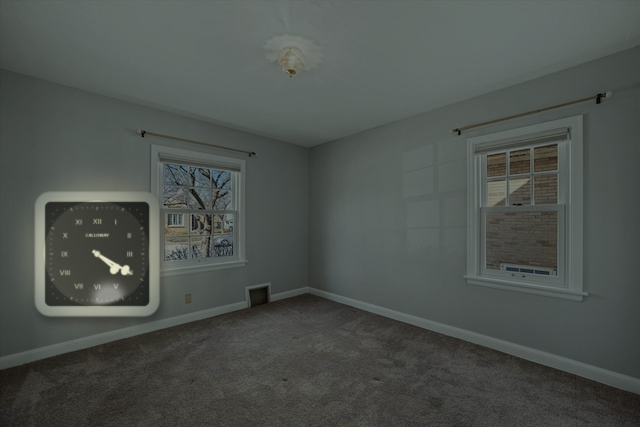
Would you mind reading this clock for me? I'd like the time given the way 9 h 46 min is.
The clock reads 4 h 20 min
